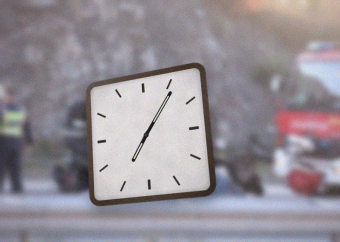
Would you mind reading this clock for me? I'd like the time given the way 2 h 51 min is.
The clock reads 7 h 06 min
